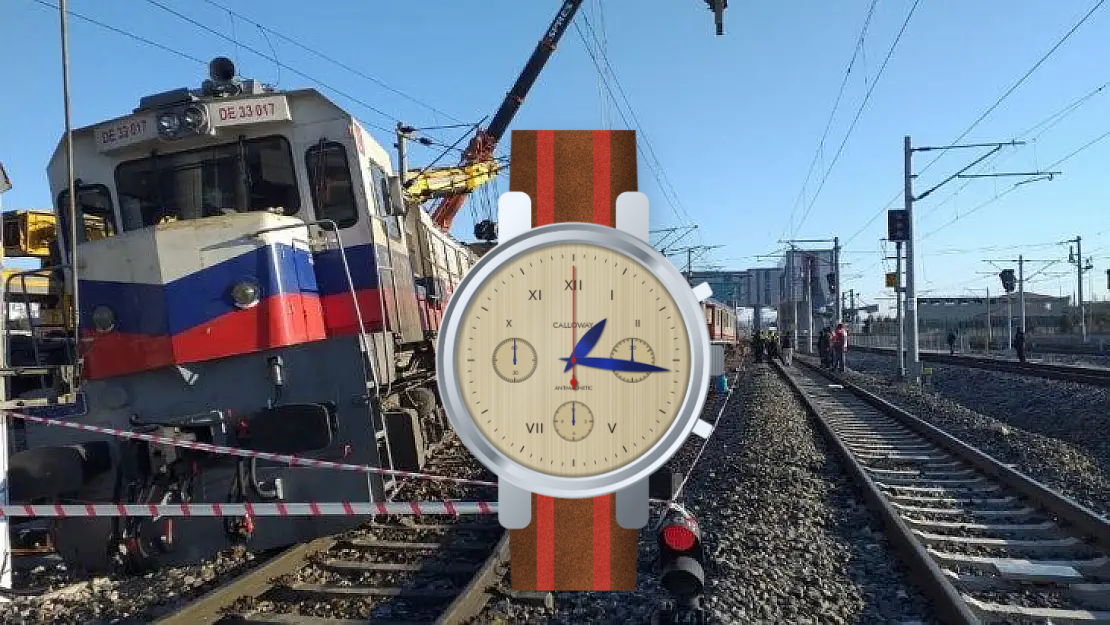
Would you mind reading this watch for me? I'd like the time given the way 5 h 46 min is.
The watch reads 1 h 16 min
